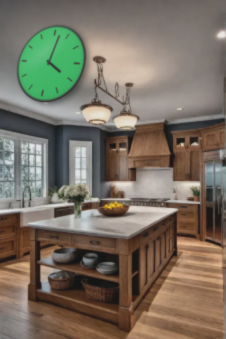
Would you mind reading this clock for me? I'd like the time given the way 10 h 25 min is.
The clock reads 4 h 02 min
